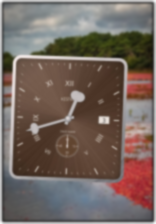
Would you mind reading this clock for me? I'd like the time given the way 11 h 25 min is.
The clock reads 12 h 42 min
